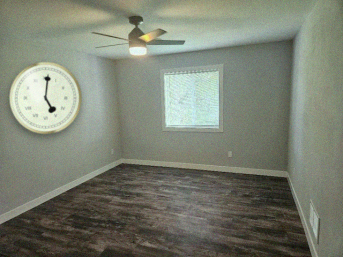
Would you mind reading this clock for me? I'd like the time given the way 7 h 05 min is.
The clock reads 5 h 01 min
